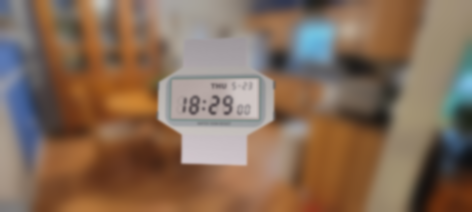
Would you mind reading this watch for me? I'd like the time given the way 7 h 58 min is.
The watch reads 18 h 29 min
